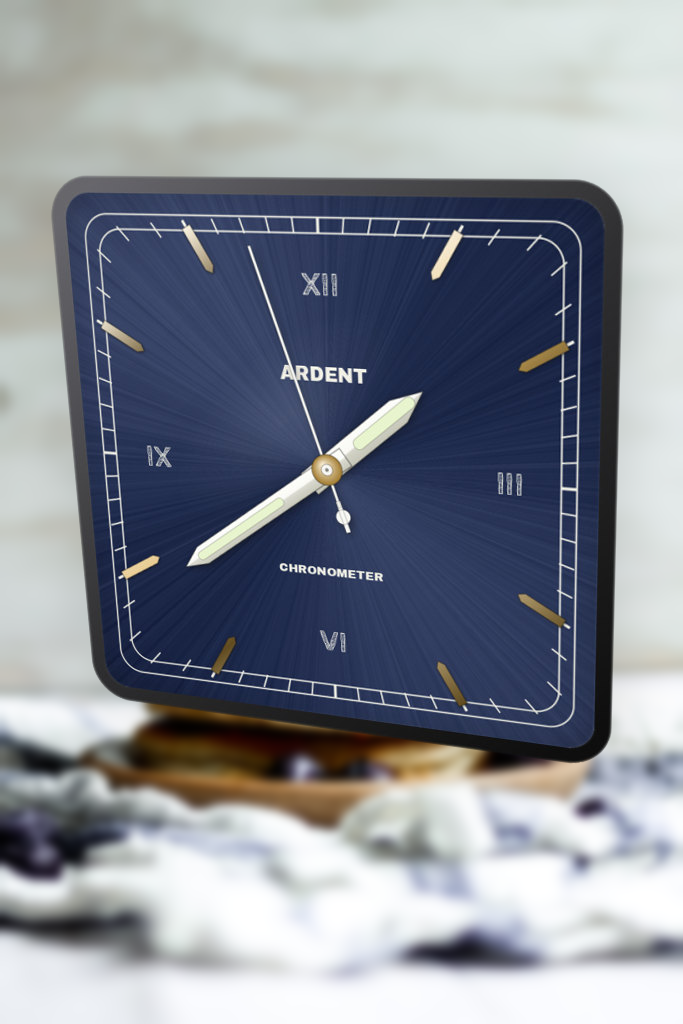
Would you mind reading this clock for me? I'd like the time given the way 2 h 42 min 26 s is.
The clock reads 1 h 38 min 57 s
